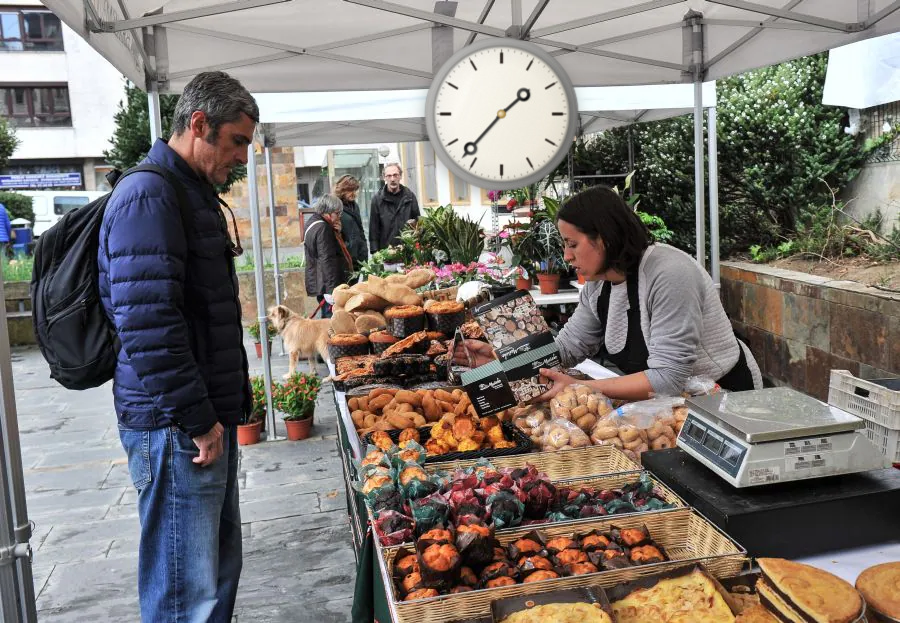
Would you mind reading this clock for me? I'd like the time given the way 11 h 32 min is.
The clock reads 1 h 37 min
